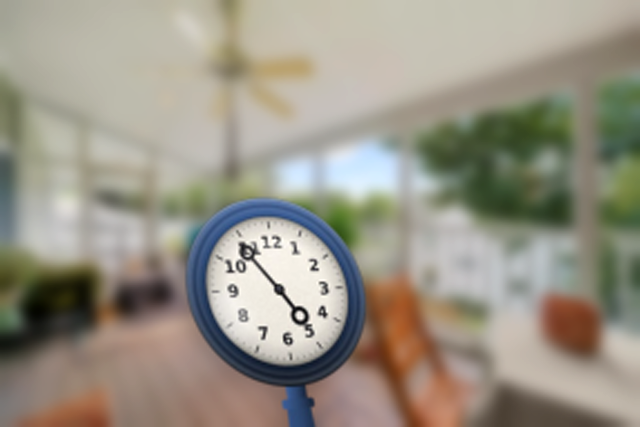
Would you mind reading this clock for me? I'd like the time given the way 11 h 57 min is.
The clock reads 4 h 54 min
